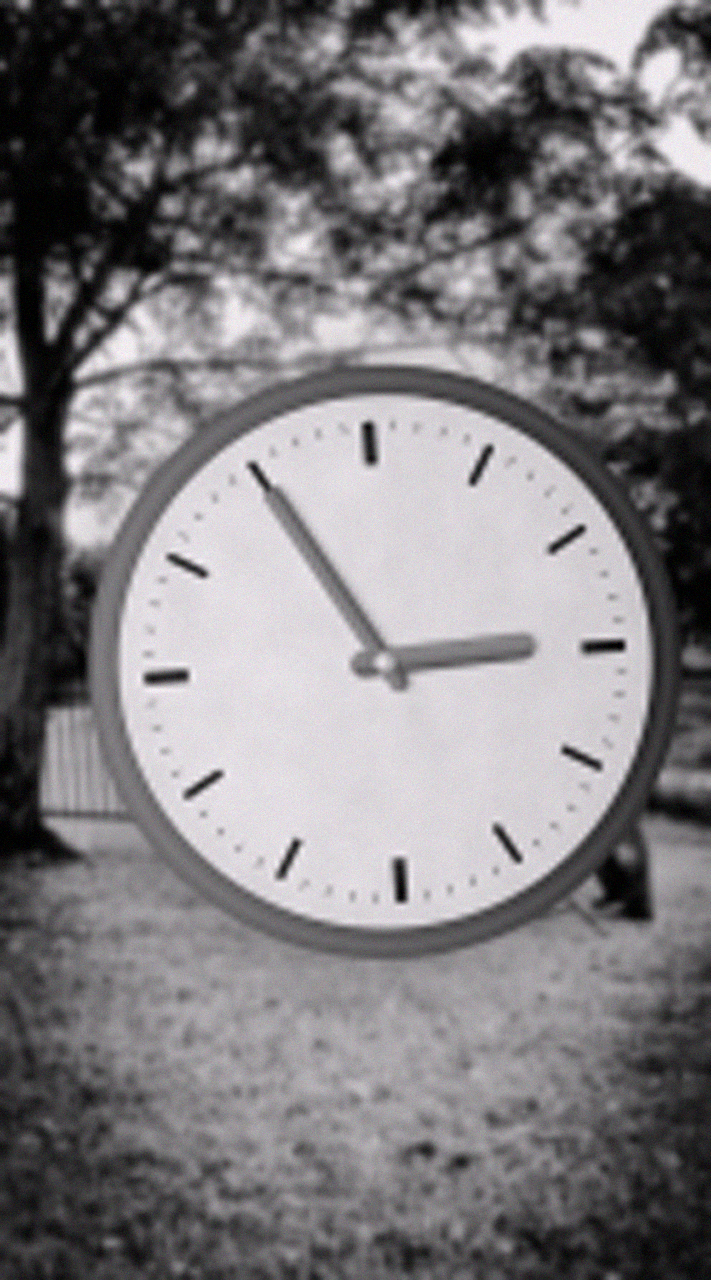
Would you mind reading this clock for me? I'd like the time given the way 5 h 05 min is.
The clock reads 2 h 55 min
